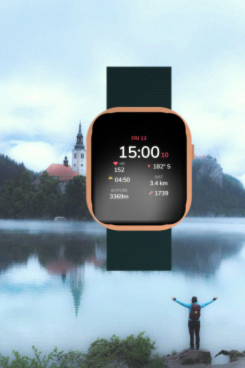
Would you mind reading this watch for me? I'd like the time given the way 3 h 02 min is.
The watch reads 15 h 00 min
